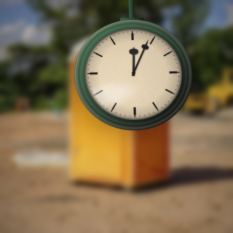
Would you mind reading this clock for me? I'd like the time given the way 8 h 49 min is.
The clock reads 12 h 04 min
